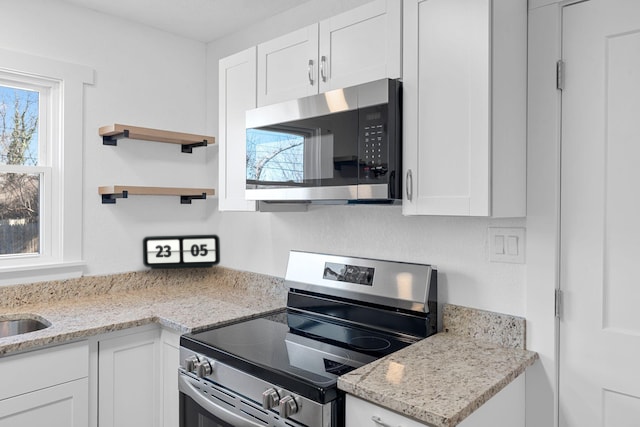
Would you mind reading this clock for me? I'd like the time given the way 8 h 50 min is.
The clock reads 23 h 05 min
